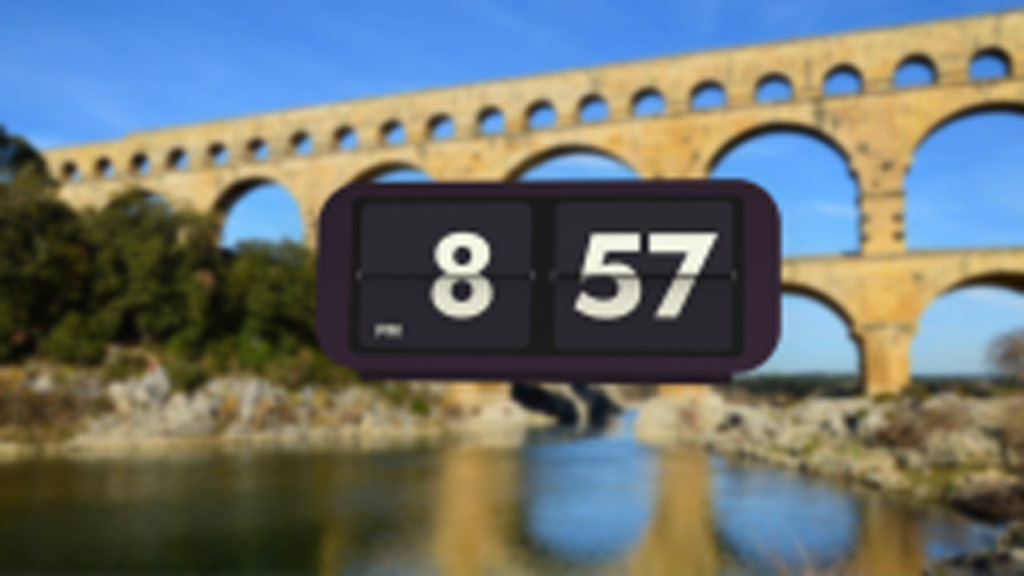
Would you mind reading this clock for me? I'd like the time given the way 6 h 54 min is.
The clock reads 8 h 57 min
